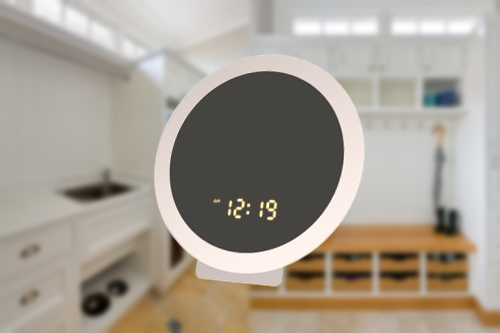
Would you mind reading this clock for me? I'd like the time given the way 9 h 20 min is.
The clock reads 12 h 19 min
